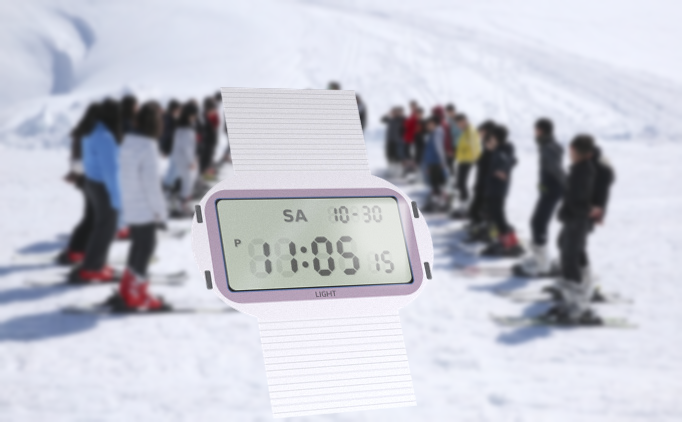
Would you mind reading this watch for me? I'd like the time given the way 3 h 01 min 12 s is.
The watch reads 11 h 05 min 15 s
